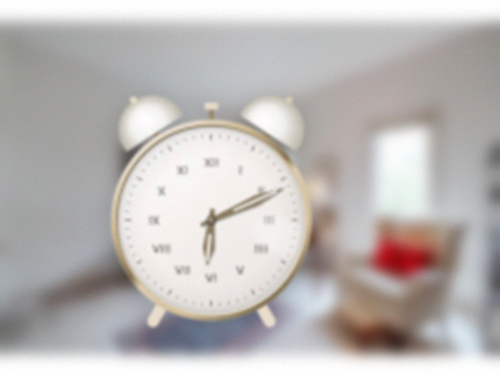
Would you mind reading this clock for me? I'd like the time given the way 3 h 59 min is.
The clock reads 6 h 11 min
